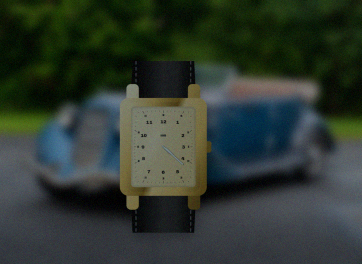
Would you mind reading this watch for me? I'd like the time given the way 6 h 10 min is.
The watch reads 4 h 22 min
